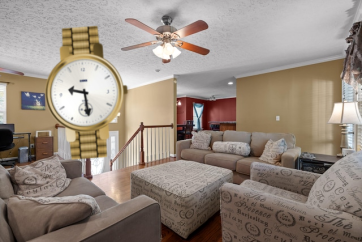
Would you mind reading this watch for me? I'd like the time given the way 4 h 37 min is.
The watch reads 9 h 29 min
